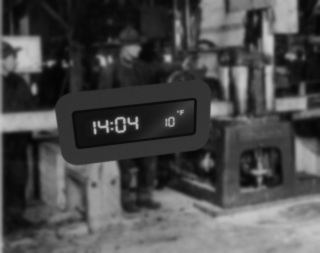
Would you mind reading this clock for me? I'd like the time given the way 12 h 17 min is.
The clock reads 14 h 04 min
